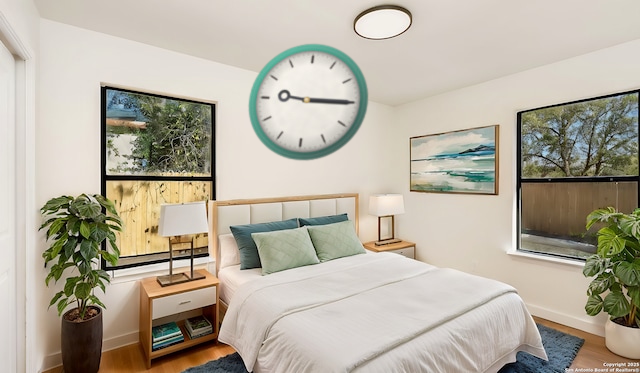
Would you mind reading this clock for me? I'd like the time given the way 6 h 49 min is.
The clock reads 9 h 15 min
